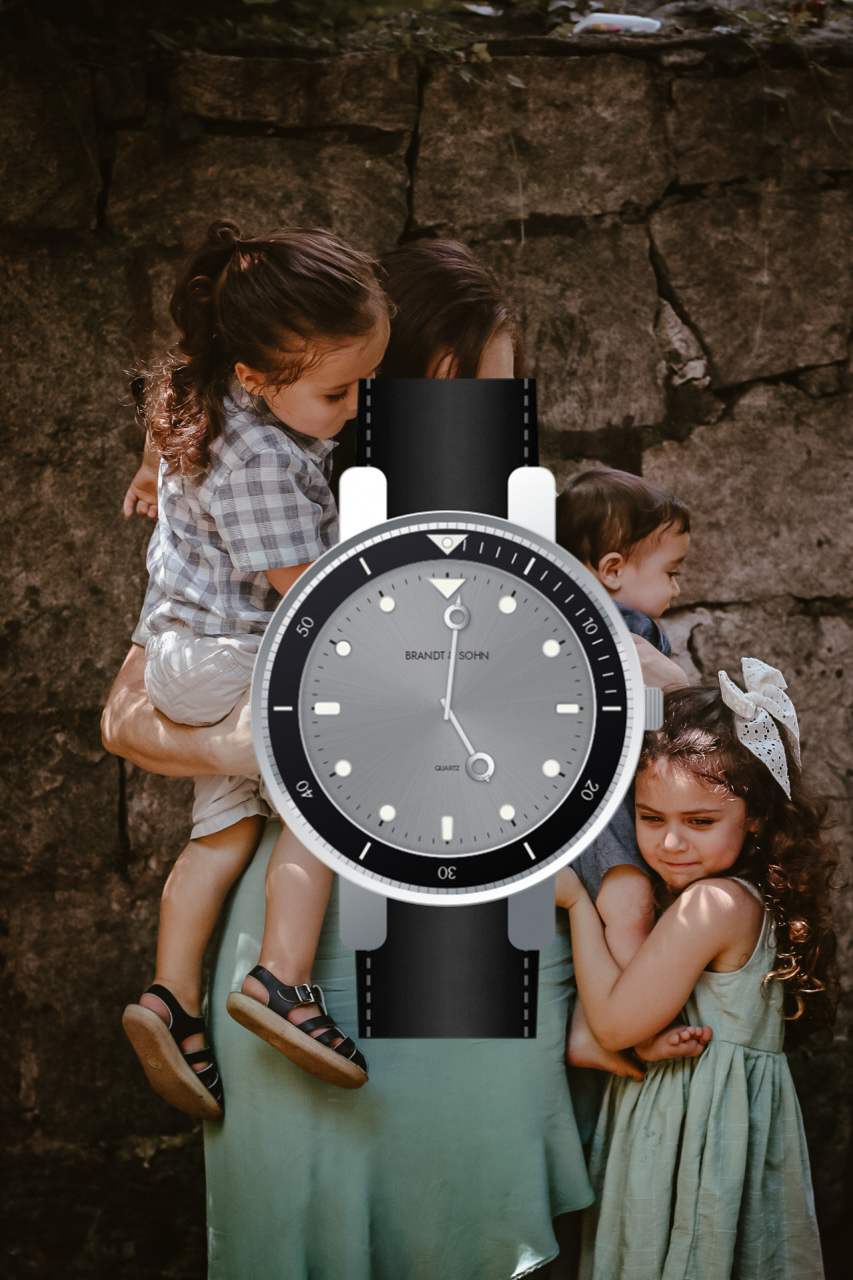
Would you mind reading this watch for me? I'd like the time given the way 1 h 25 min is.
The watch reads 5 h 01 min
